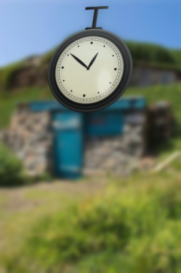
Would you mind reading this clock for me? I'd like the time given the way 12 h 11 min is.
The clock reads 12 h 51 min
